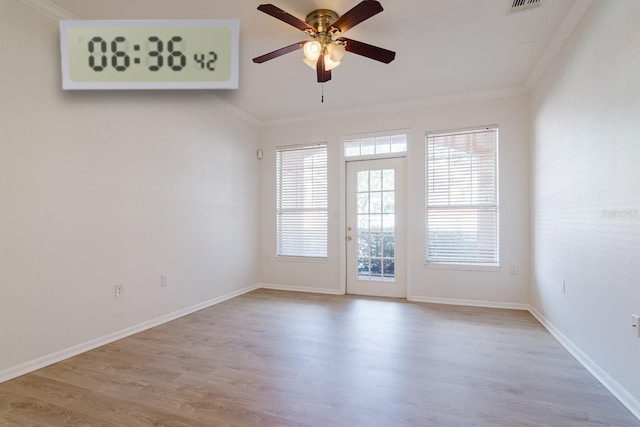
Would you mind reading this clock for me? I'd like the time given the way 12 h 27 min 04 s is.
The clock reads 6 h 36 min 42 s
